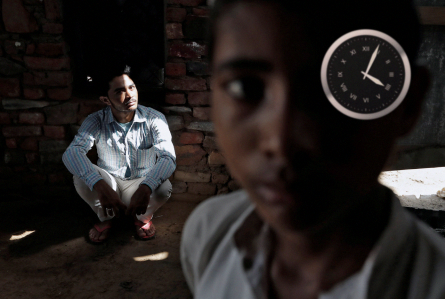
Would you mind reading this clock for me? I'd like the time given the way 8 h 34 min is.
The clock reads 4 h 04 min
